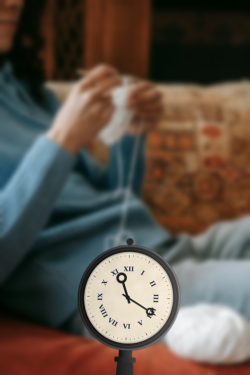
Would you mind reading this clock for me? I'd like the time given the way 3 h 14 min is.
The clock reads 11 h 20 min
